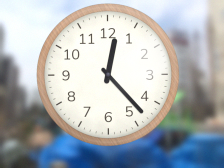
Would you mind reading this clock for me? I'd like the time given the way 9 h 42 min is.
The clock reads 12 h 23 min
